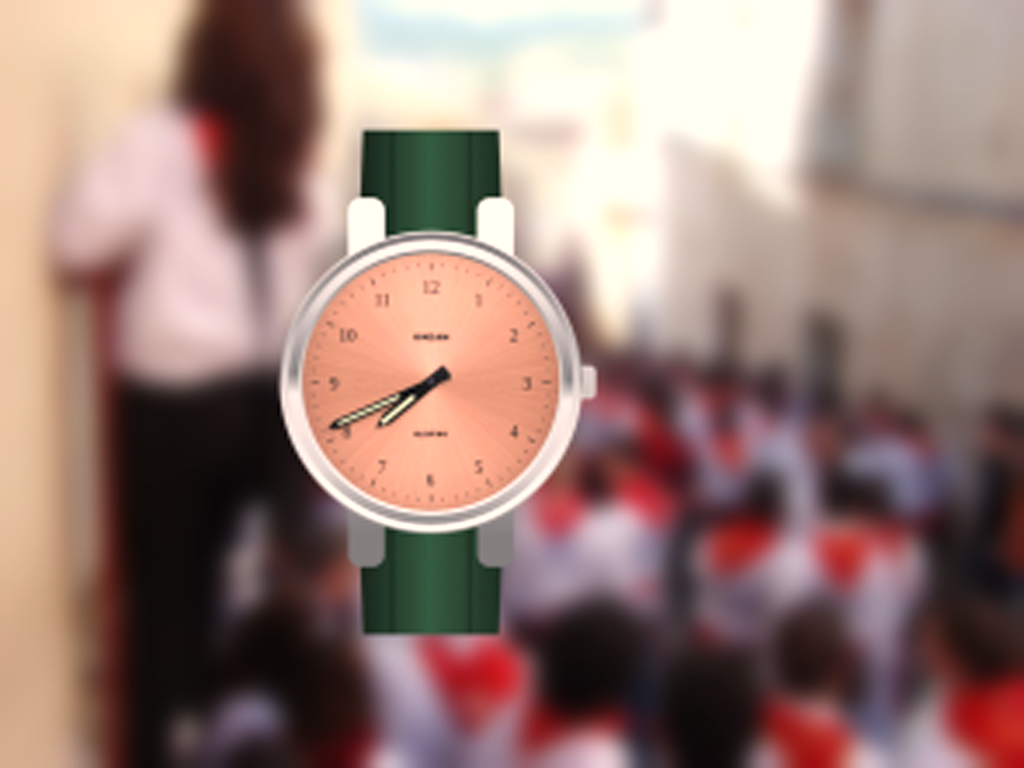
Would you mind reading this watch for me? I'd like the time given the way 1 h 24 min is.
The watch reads 7 h 41 min
